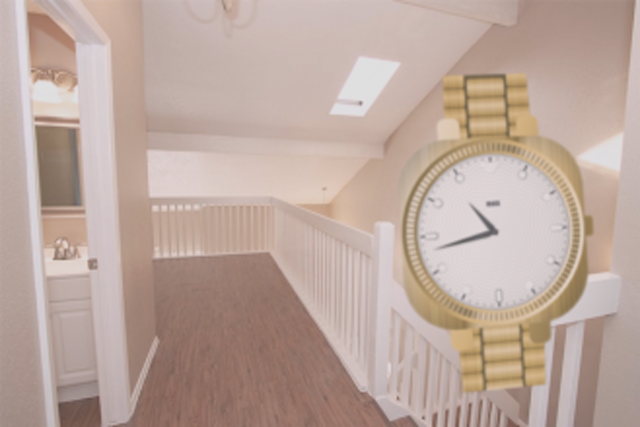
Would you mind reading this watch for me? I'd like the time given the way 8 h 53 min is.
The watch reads 10 h 43 min
